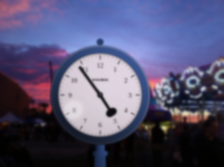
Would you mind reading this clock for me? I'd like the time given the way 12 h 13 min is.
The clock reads 4 h 54 min
